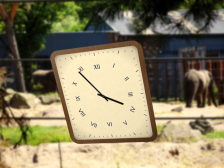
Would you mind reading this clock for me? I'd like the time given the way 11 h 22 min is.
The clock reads 3 h 54 min
